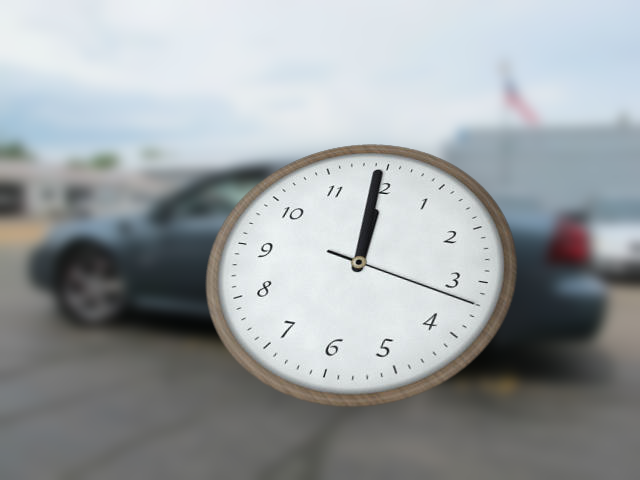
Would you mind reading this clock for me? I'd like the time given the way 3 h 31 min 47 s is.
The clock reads 11 h 59 min 17 s
